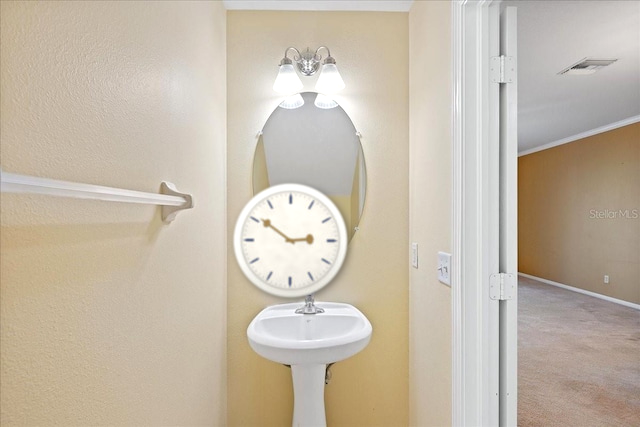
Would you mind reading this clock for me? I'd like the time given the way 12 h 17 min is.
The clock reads 2 h 51 min
